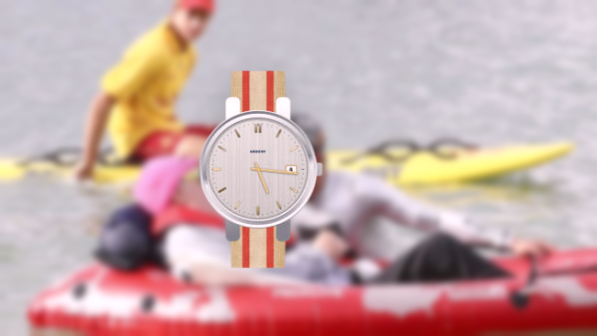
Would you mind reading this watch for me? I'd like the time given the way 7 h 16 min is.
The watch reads 5 h 16 min
